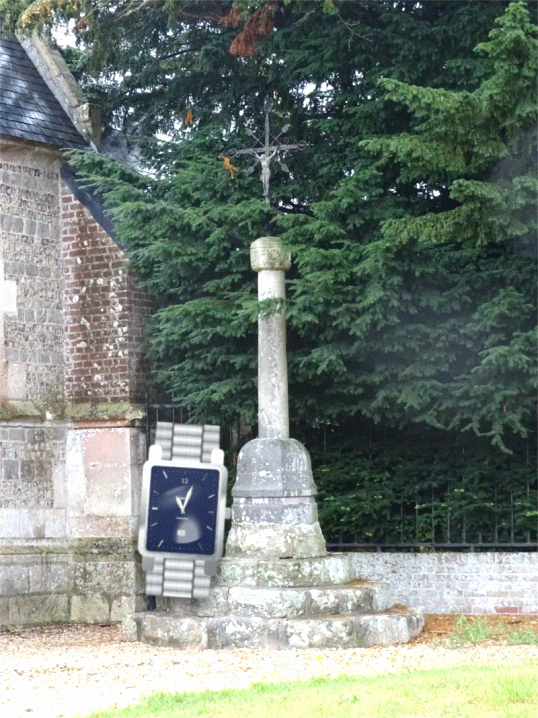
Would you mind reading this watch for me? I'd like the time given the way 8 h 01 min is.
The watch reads 11 h 03 min
